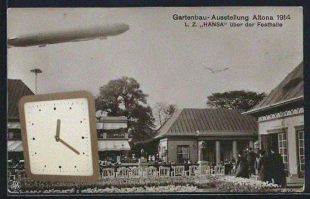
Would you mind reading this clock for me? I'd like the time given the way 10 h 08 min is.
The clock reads 12 h 21 min
